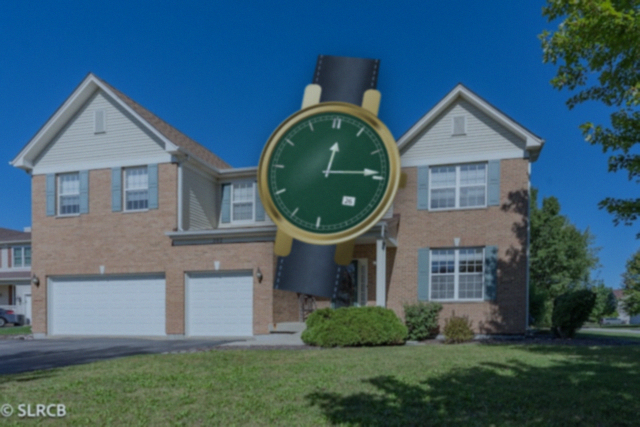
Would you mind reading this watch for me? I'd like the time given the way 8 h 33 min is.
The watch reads 12 h 14 min
